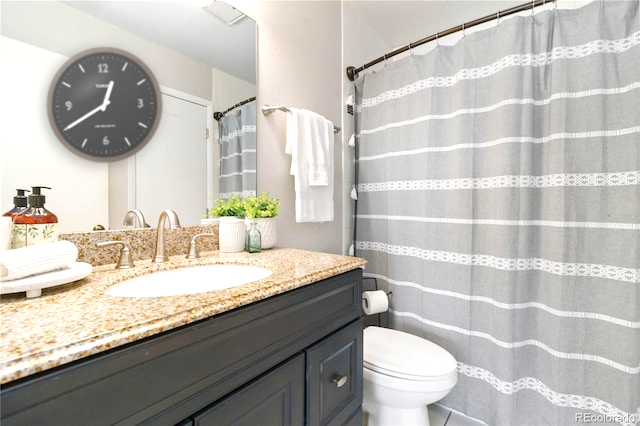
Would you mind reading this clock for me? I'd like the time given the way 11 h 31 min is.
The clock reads 12 h 40 min
